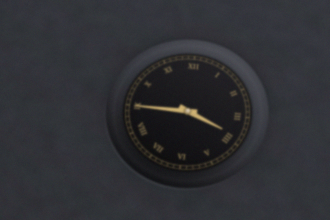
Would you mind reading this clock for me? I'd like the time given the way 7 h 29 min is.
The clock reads 3 h 45 min
